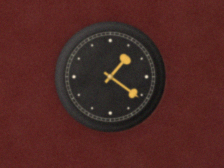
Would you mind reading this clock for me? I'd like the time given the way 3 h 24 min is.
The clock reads 1 h 21 min
